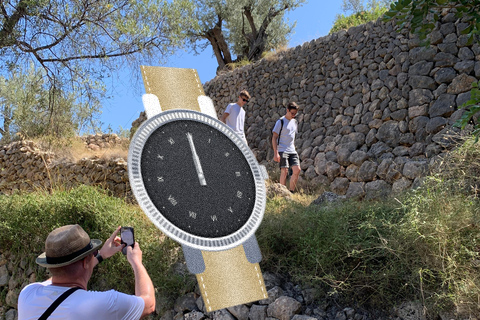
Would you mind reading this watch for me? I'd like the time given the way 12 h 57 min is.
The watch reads 12 h 00 min
